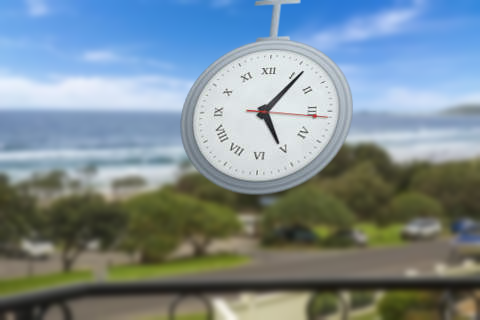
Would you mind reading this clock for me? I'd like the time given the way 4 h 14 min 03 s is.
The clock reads 5 h 06 min 16 s
